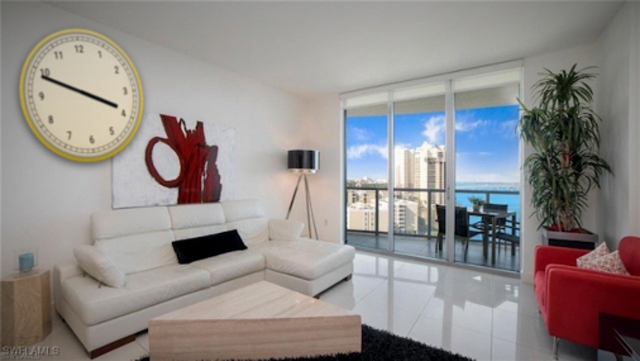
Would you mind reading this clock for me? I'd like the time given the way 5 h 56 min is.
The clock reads 3 h 49 min
